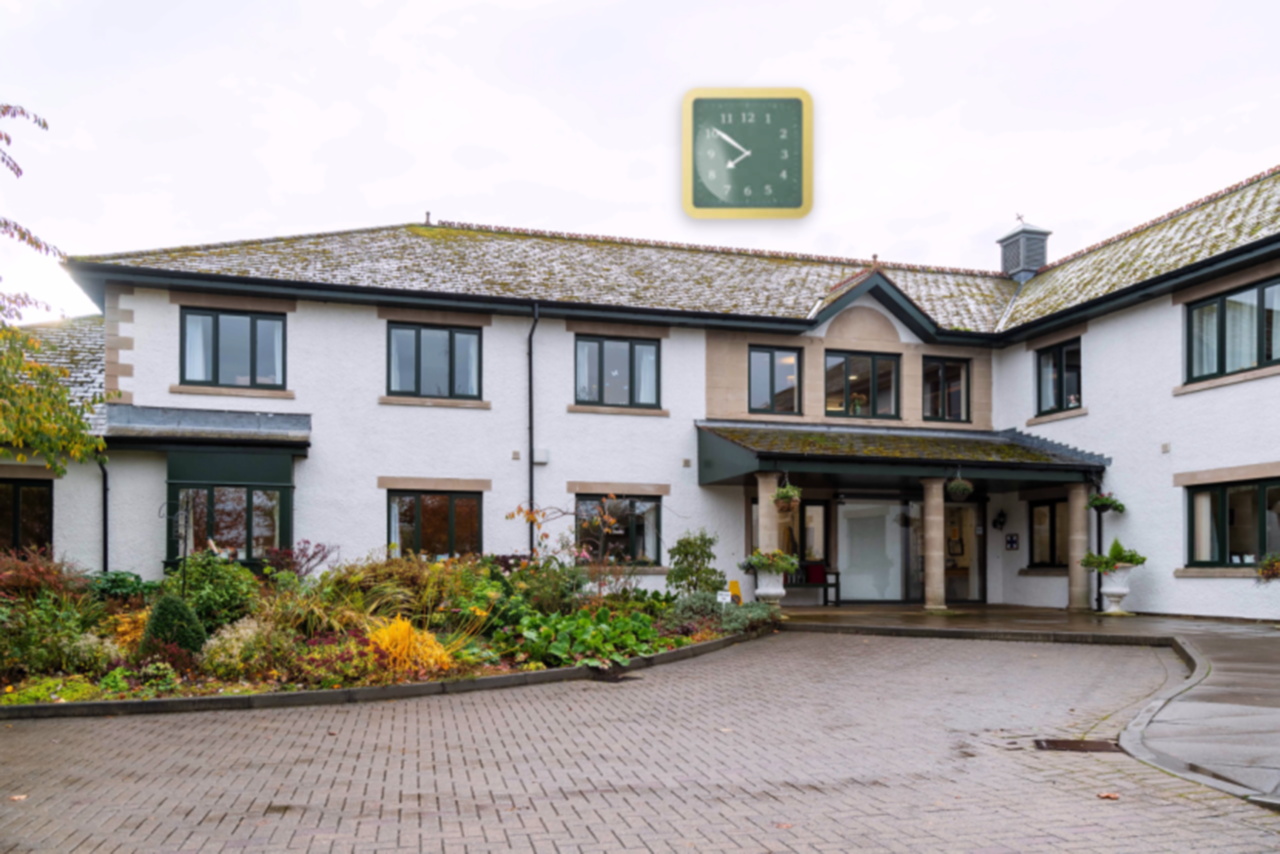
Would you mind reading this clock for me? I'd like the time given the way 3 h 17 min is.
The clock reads 7 h 51 min
